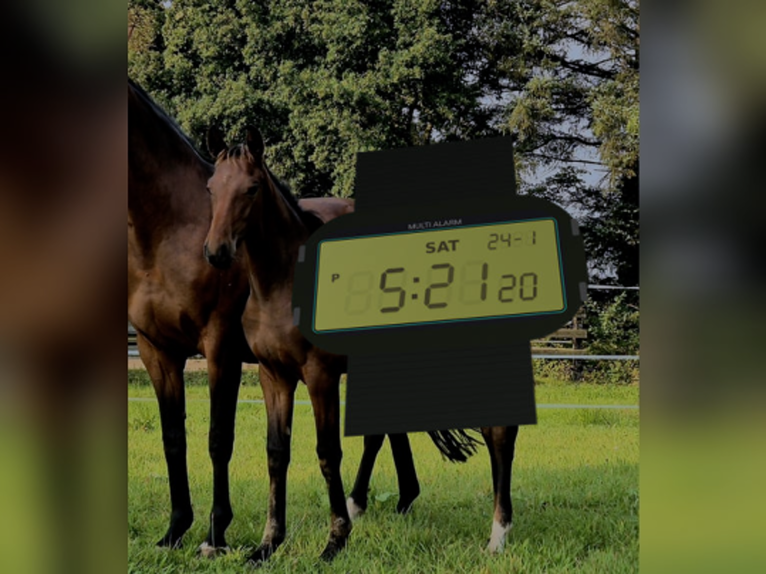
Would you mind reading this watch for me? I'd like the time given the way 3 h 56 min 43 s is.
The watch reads 5 h 21 min 20 s
